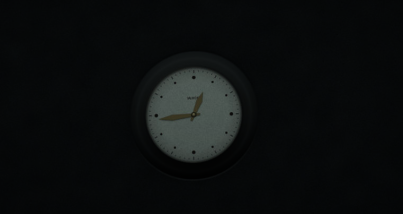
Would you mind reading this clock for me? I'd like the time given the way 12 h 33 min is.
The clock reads 12 h 44 min
